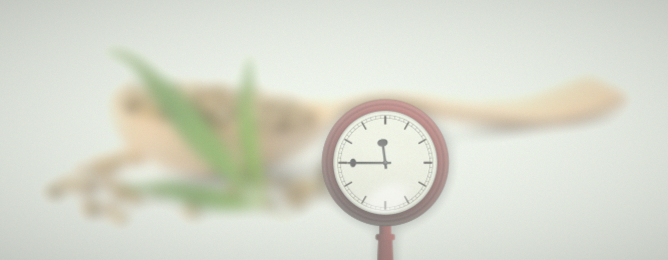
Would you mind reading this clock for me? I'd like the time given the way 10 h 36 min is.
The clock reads 11 h 45 min
